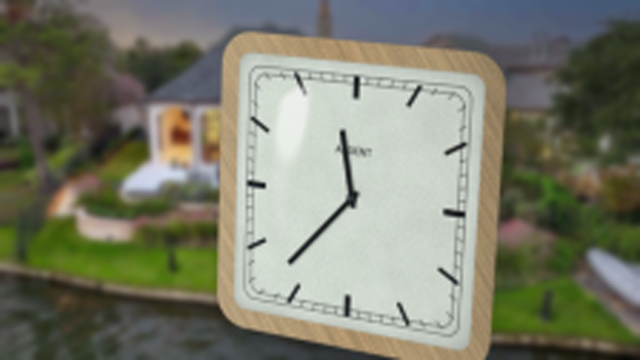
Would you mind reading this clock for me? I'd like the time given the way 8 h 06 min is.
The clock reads 11 h 37 min
